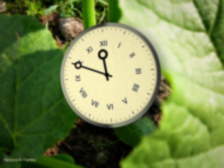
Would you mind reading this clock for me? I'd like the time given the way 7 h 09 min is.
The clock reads 11 h 49 min
